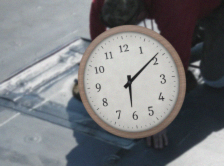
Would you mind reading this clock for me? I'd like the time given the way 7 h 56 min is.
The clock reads 6 h 09 min
